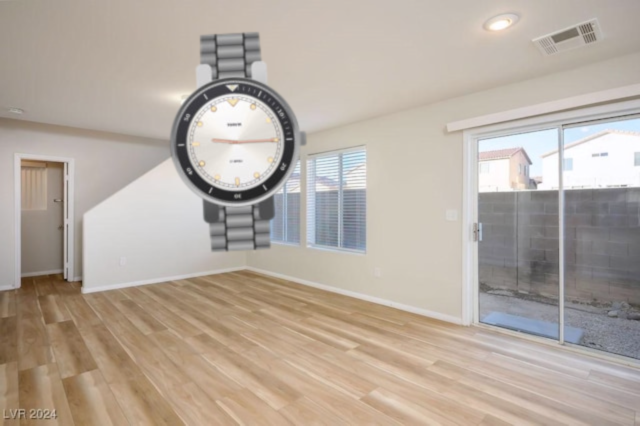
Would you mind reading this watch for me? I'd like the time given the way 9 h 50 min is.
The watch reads 9 h 15 min
